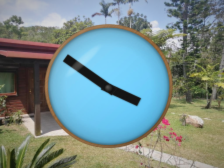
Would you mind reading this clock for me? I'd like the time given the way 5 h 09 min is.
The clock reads 3 h 51 min
